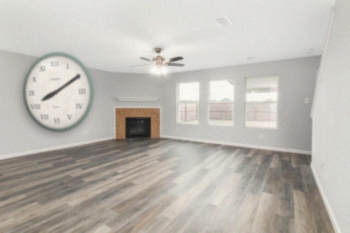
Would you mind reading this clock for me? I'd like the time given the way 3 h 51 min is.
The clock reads 8 h 10 min
